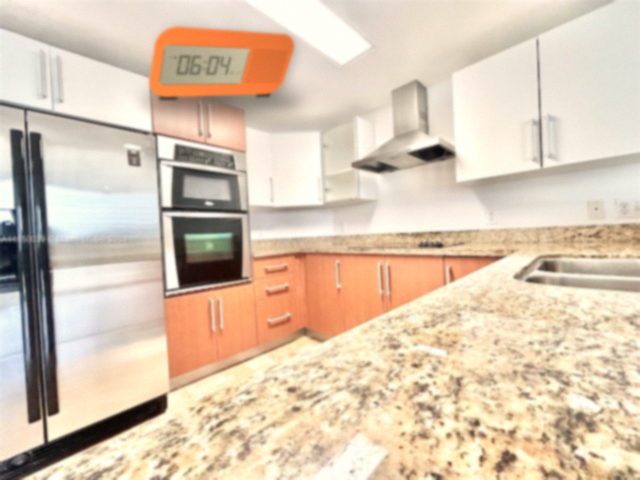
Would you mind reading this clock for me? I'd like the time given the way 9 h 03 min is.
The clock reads 6 h 04 min
